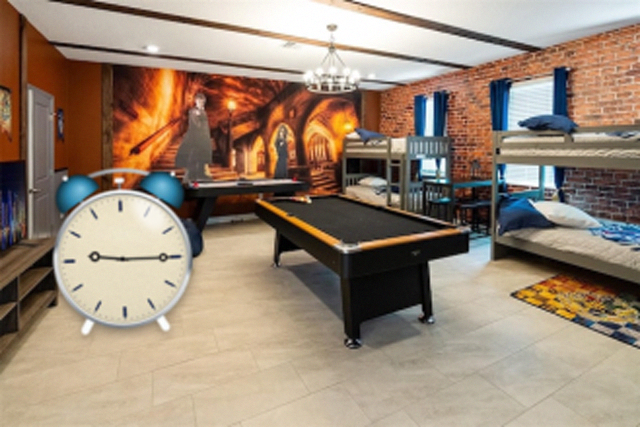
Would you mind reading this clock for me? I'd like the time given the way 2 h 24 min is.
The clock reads 9 h 15 min
